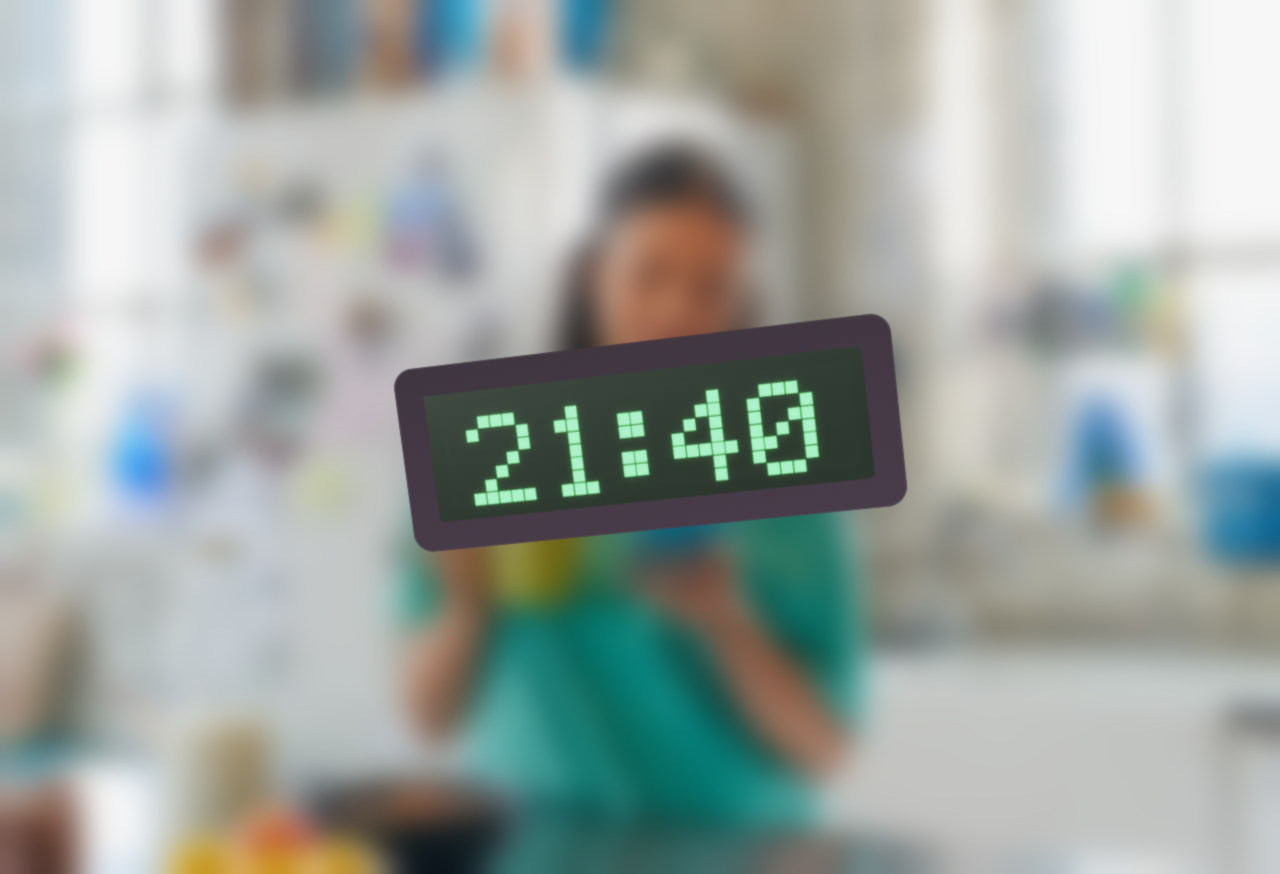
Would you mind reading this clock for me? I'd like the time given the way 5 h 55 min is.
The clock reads 21 h 40 min
